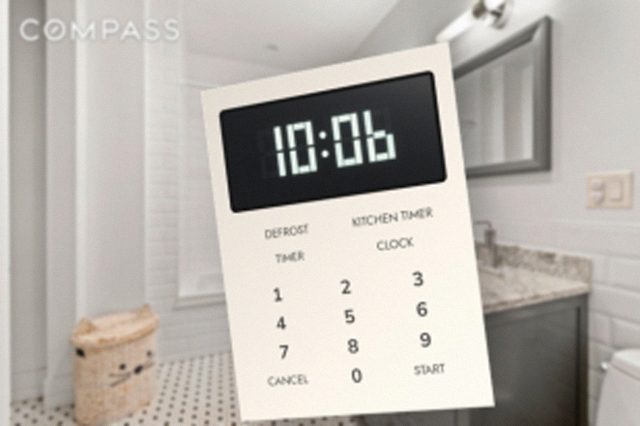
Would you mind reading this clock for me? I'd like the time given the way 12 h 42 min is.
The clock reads 10 h 06 min
